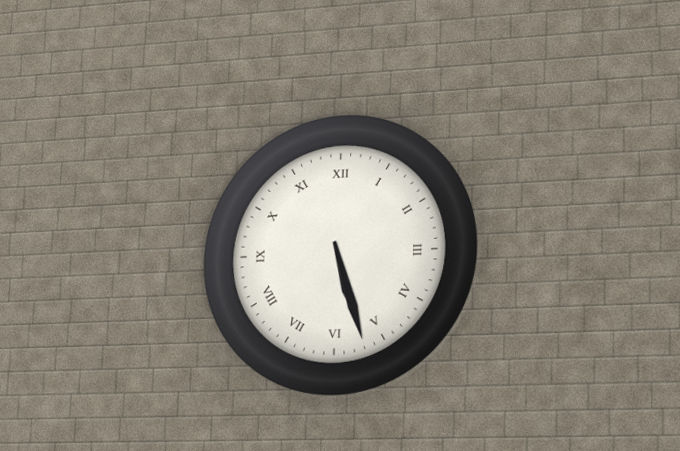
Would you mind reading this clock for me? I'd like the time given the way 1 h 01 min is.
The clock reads 5 h 27 min
